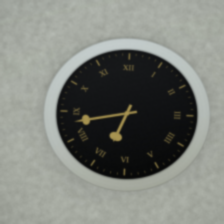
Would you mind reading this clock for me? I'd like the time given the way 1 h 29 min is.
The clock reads 6 h 43 min
